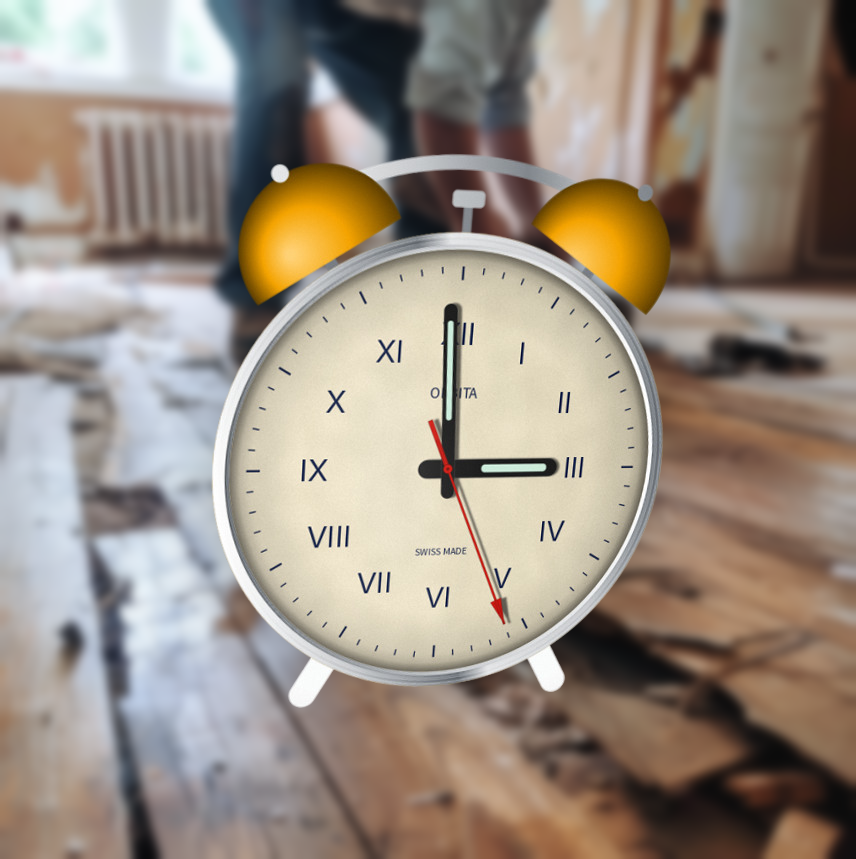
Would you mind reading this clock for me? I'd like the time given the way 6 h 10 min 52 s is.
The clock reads 2 h 59 min 26 s
